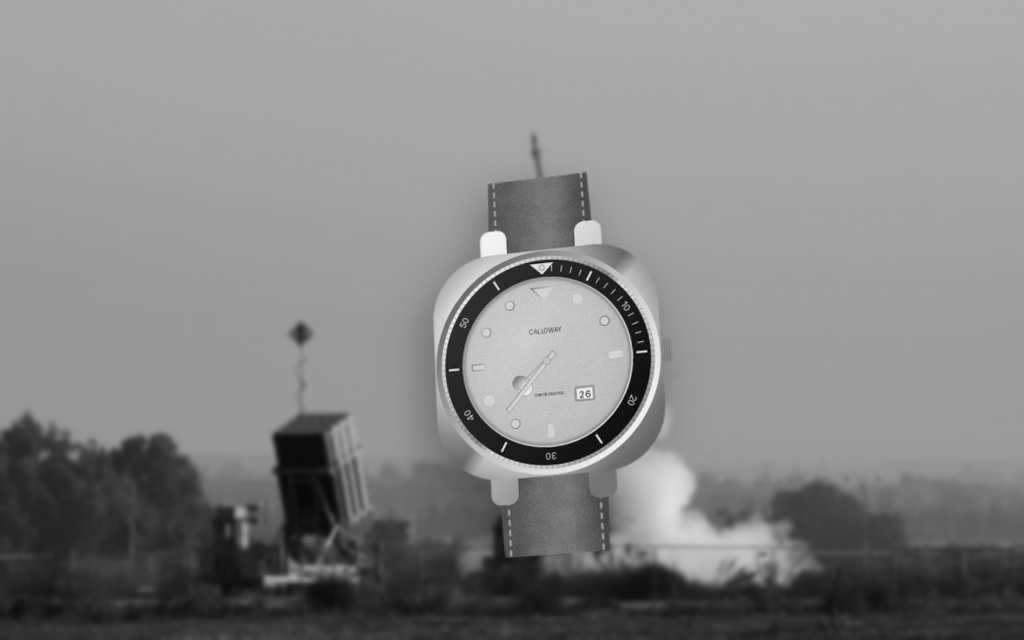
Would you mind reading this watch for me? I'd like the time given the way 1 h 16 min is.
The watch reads 7 h 37 min
